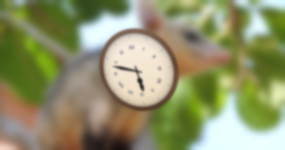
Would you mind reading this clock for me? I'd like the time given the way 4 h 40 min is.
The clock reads 5 h 48 min
